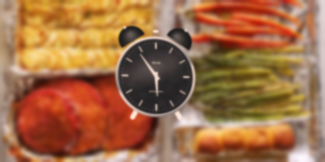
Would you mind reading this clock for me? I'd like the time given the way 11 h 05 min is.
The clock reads 5 h 54 min
